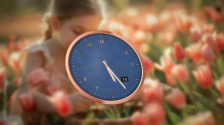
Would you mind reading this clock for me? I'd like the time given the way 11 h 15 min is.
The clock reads 5 h 25 min
